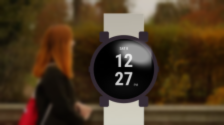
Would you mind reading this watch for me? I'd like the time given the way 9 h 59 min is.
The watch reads 12 h 27 min
